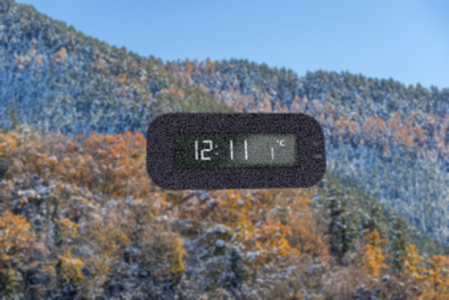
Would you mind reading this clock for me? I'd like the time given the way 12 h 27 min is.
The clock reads 12 h 11 min
